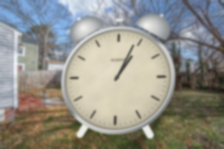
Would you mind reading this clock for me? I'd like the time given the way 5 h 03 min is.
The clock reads 1 h 04 min
